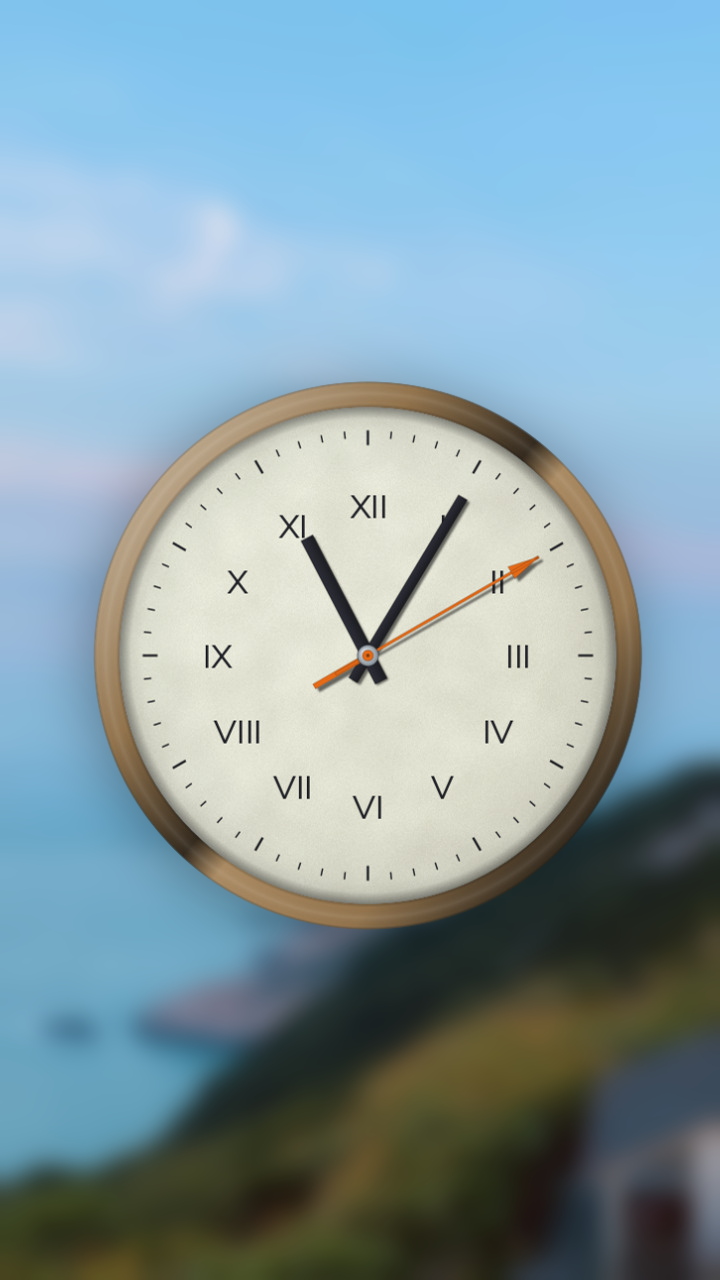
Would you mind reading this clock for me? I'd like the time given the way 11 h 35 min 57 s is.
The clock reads 11 h 05 min 10 s
